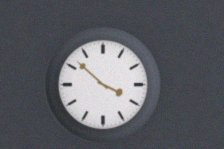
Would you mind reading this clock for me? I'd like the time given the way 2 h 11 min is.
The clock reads 3 h 52 min
